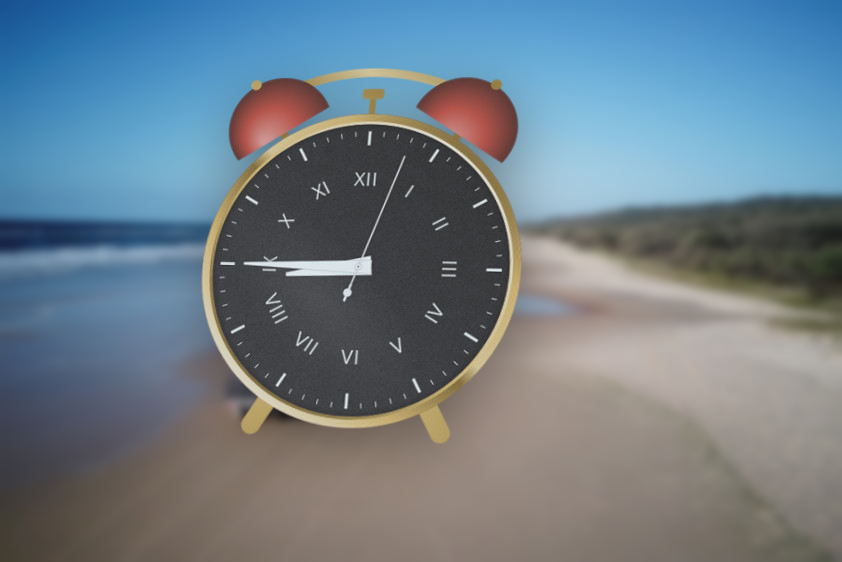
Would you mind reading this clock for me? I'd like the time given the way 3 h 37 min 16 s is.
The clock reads 8 h 45 min 03 s
